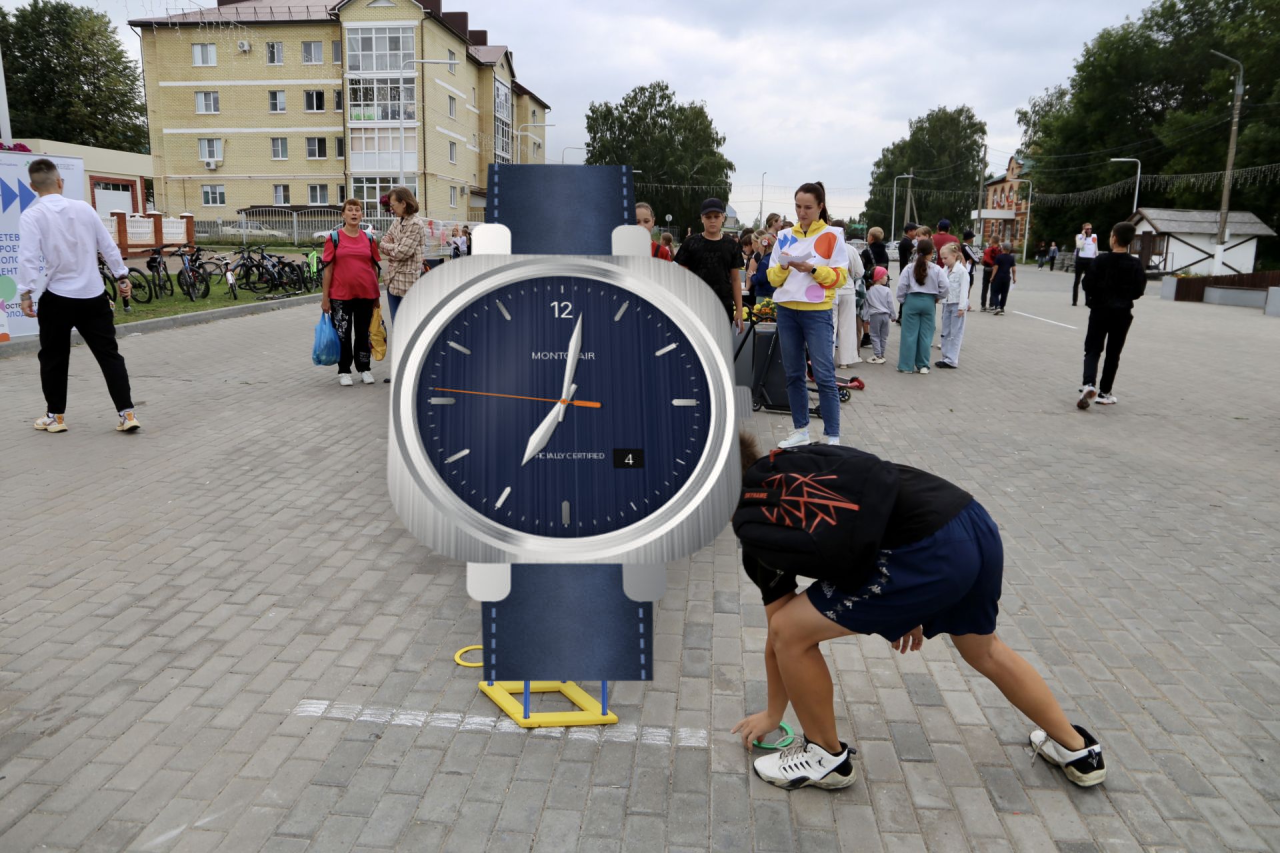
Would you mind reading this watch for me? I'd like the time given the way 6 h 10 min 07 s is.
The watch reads 7 h 01 min 46 s
